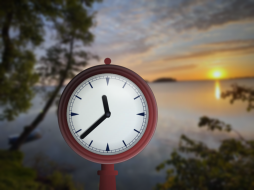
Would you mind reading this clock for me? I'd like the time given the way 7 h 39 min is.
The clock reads 11 h 38 min
